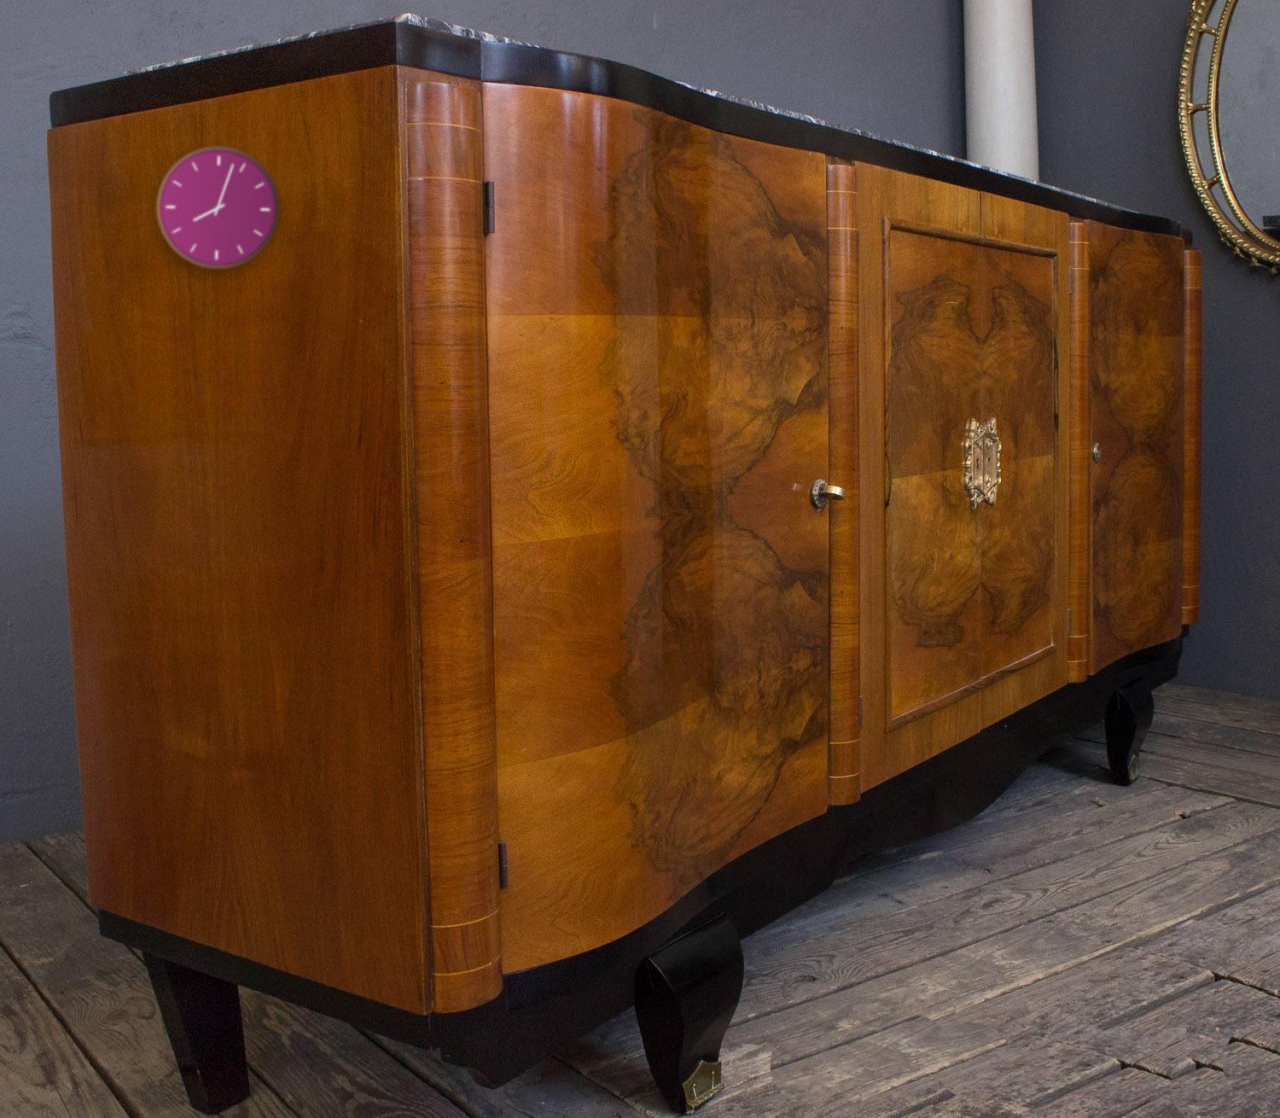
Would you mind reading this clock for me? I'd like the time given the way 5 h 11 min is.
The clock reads 8 h 03 min
